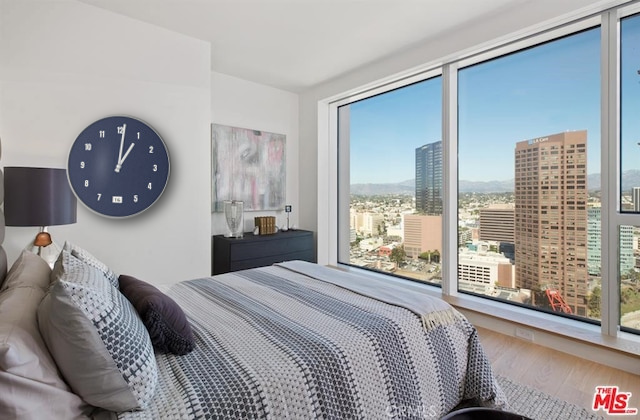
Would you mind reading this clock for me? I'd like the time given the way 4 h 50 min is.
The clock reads 1 h 01 min
